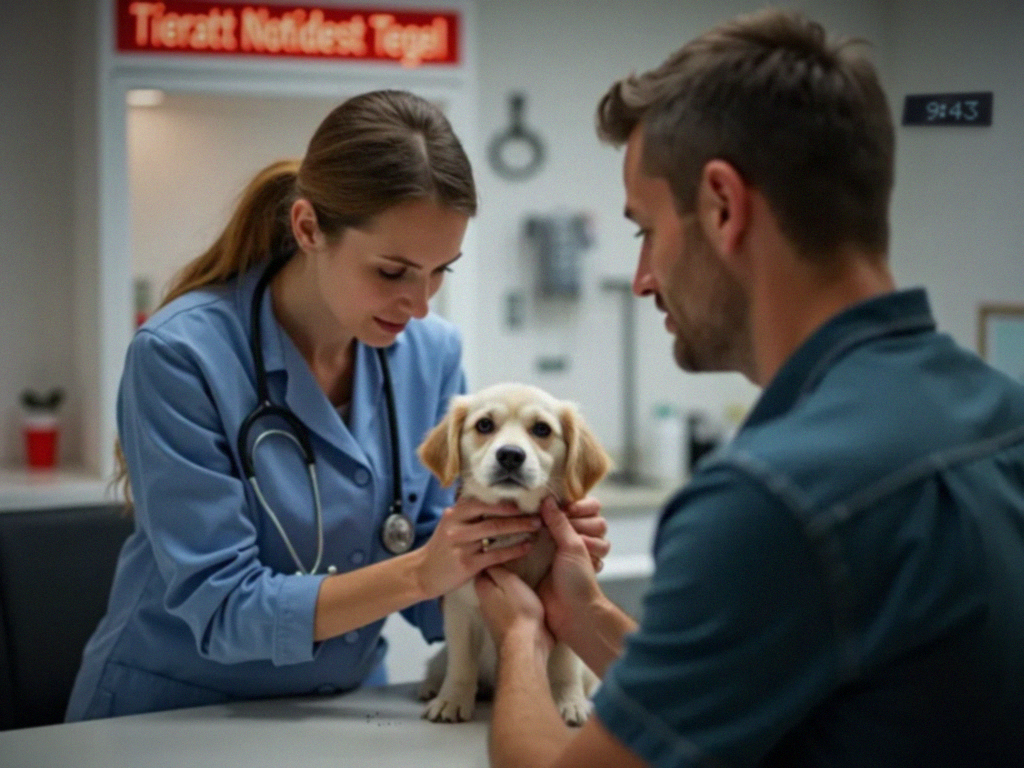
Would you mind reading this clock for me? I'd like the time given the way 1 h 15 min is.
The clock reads 9 h 43 min
